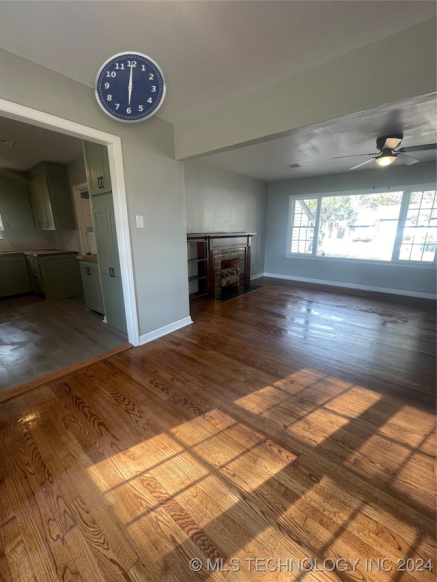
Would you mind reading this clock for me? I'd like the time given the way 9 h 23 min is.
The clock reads 6 h 00 min
